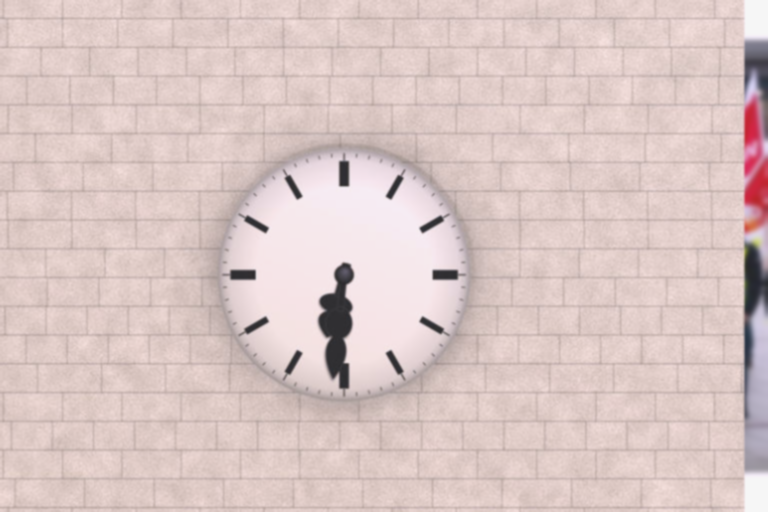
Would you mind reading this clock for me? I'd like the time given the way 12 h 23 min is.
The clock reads 6 h 31 min
